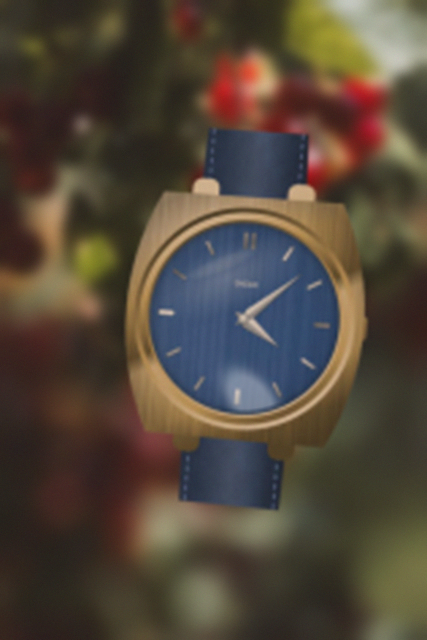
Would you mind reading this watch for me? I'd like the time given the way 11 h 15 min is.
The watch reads 4 h 08 min
